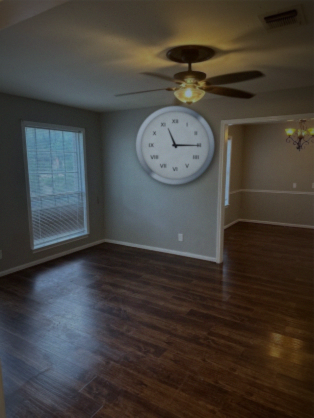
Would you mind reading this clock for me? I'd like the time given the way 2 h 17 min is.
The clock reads 11 h 15 min
